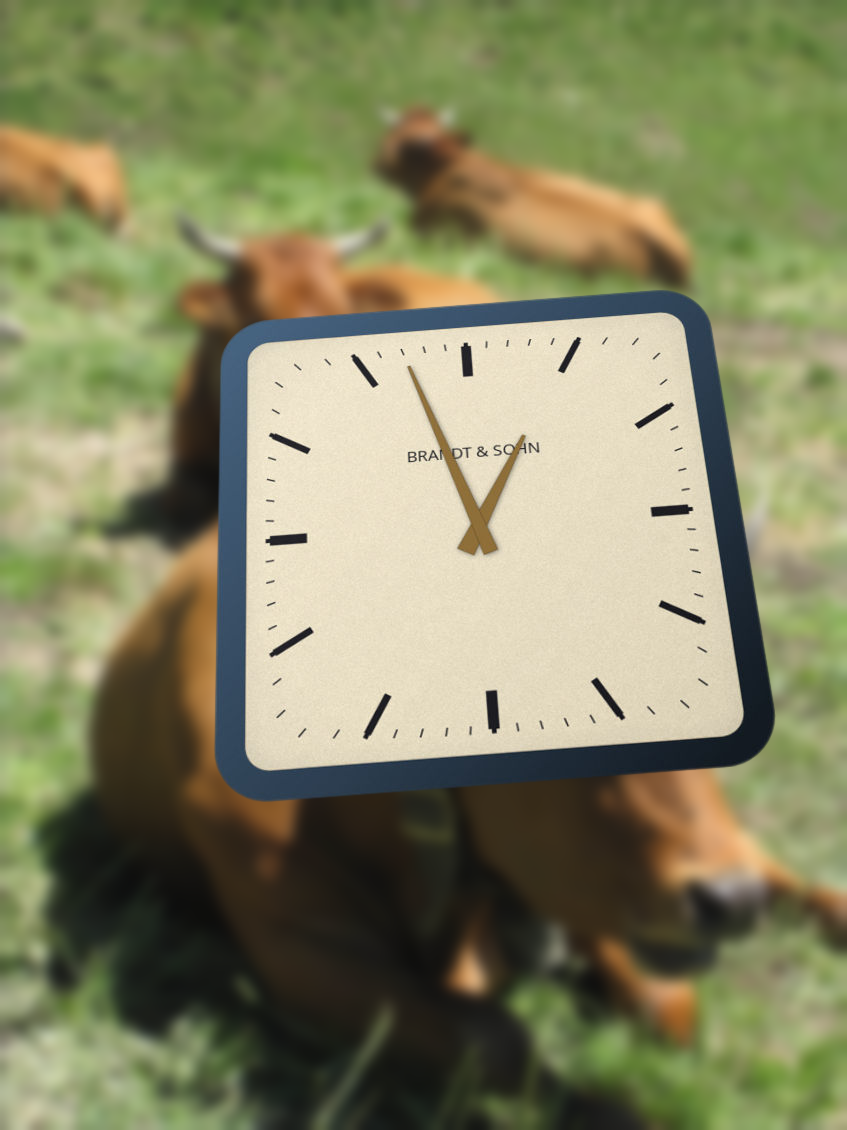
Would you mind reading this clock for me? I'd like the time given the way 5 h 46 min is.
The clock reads 12 h 57 min
